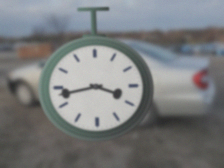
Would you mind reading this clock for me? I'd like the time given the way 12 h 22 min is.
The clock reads 3 h 43 min
